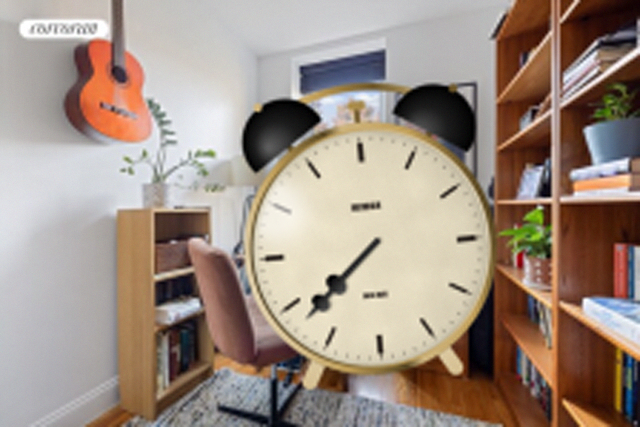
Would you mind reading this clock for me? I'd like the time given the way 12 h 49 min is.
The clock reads 7 h 38 min
